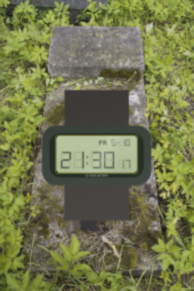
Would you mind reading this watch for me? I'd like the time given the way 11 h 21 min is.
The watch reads 21 h 30 min
